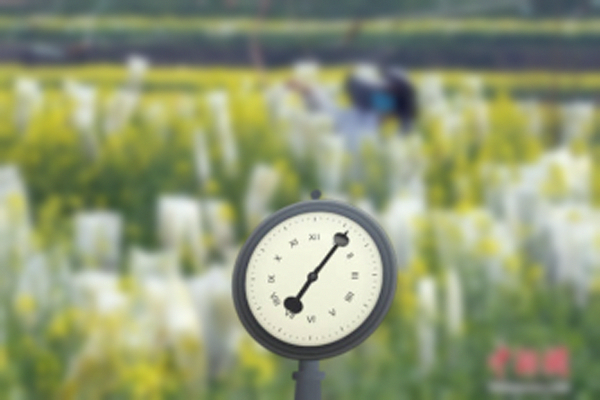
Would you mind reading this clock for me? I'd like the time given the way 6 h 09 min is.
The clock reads 7 h 06 min
